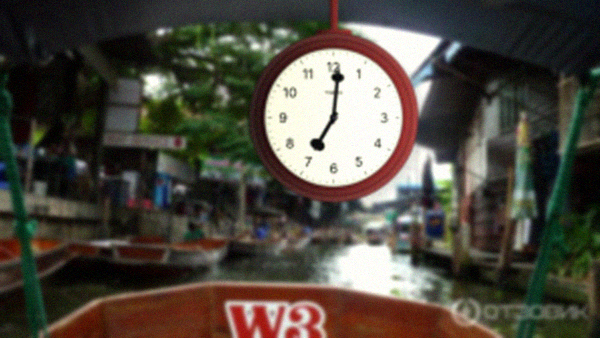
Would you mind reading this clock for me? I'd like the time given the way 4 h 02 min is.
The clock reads 7 h 01 min
